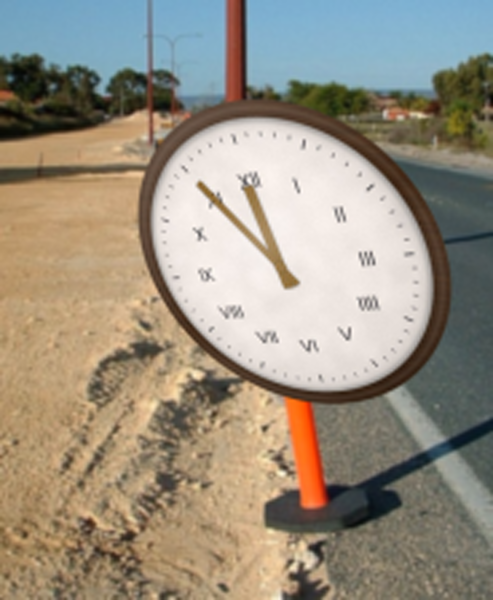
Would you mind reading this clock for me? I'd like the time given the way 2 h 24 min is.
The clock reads 11 h 55 min
